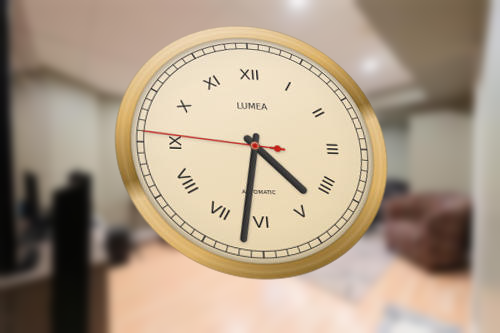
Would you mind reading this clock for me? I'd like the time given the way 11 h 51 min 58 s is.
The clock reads 4 h 31 min 46 s
